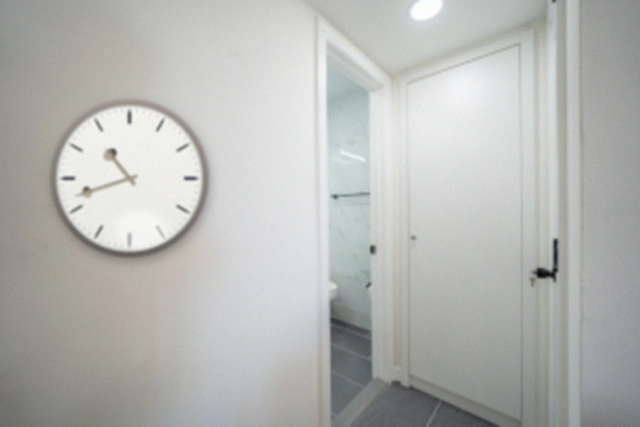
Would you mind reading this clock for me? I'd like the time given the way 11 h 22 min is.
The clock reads 10 h 42 min
